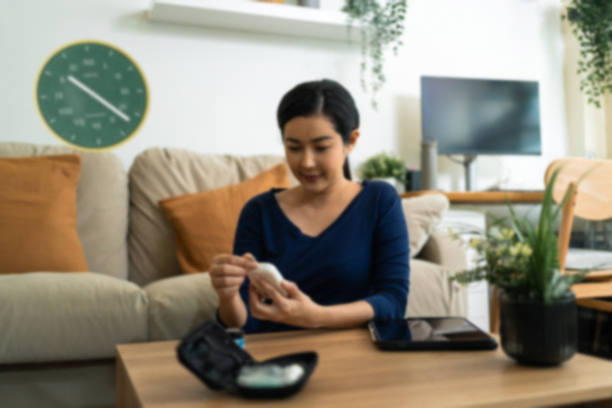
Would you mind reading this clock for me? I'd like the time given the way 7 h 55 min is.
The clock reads 10 h 22 min
